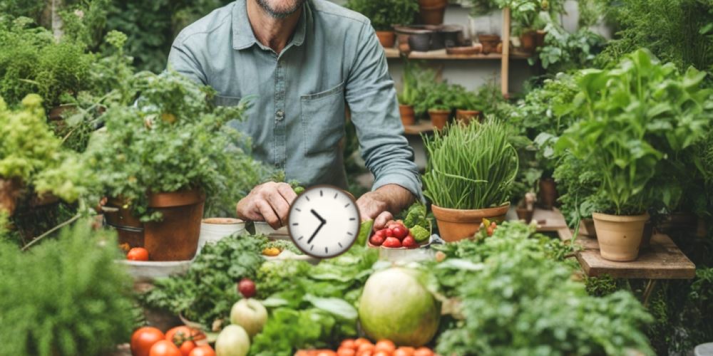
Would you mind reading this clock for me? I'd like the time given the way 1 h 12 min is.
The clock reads 10 h 37 min
